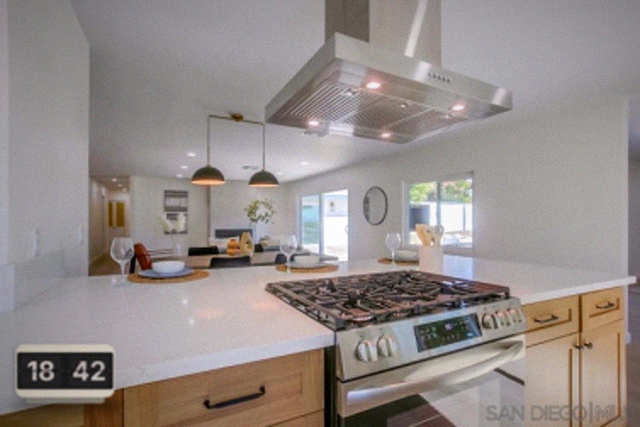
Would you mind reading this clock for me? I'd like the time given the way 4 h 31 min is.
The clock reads 18 h 42 min
